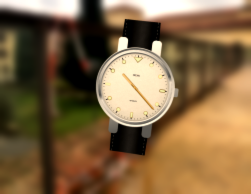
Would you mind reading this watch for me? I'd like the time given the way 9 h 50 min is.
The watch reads 10 h 22 min
